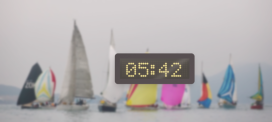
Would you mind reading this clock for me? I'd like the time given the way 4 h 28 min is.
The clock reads 5 h 42 min
